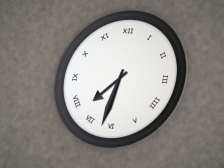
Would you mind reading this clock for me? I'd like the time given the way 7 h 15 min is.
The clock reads 7 h 32 min
